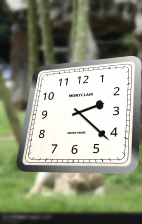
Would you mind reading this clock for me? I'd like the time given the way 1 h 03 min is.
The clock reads 2 h 22 min
